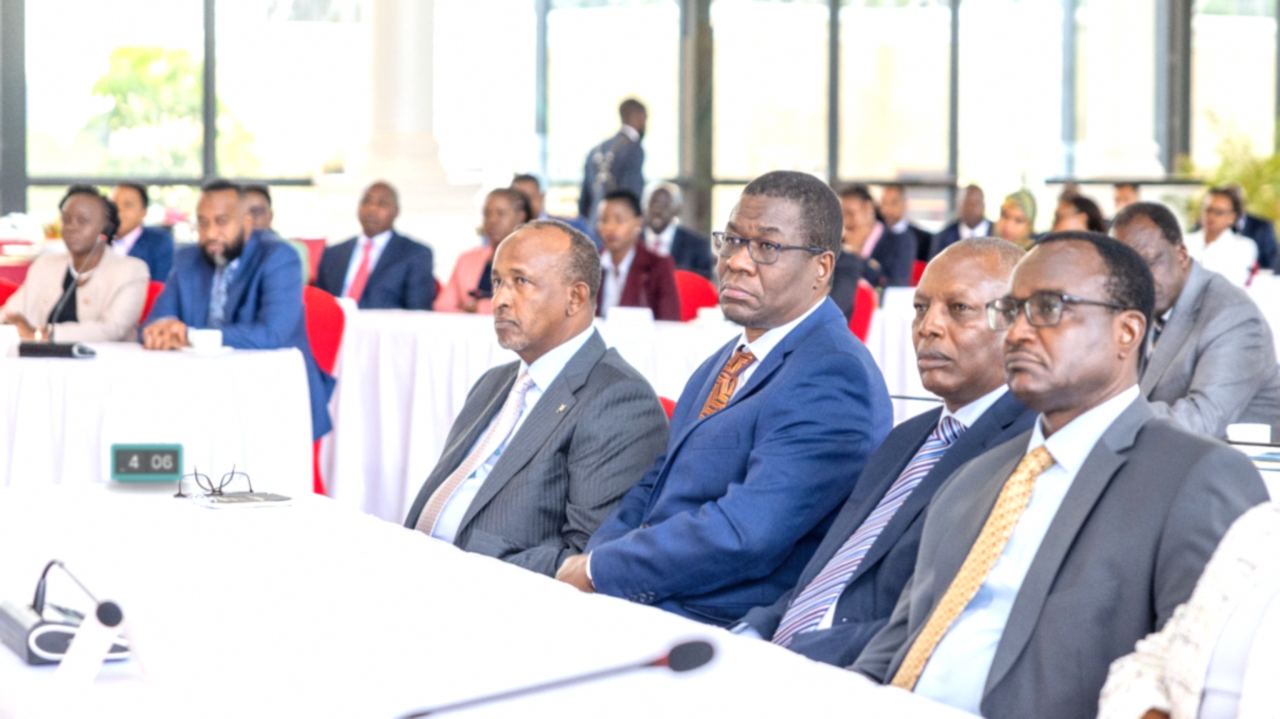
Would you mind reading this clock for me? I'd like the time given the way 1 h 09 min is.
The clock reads 4 h 06 min
